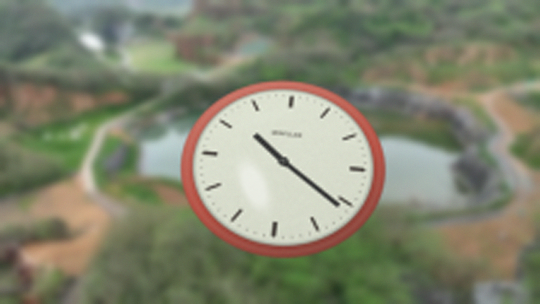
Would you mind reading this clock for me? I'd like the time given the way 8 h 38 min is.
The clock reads 10 h 21 min
